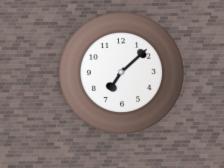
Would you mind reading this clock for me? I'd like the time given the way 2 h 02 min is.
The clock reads 7 h 08 min
